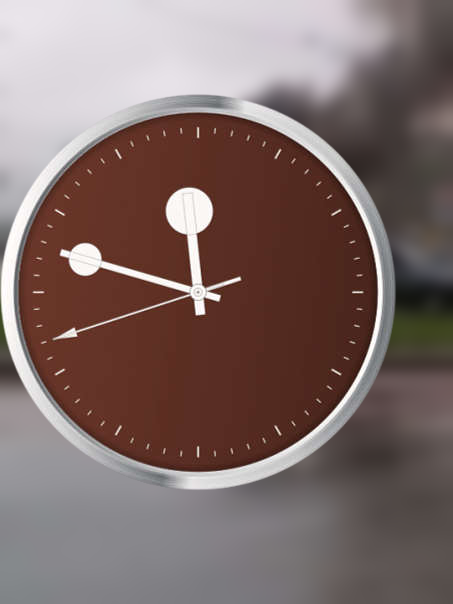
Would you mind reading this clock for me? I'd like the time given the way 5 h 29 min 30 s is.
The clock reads 11 h 47 min 42 s
